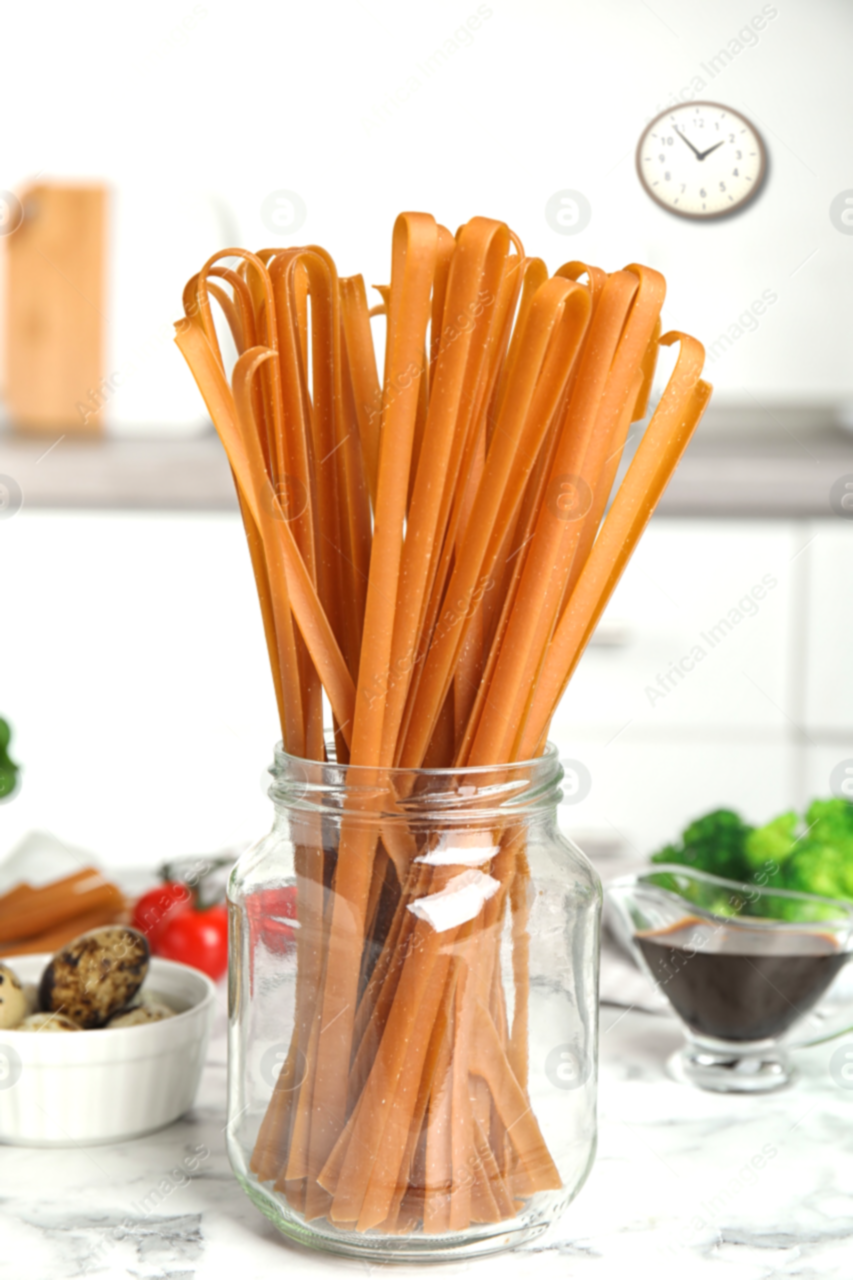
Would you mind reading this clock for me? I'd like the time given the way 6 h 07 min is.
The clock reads 1 h 54 min
